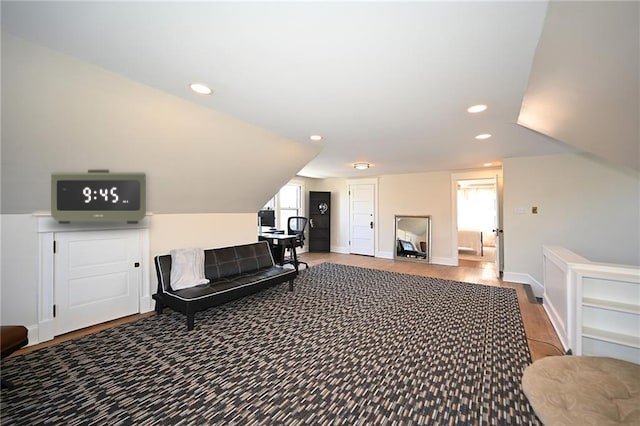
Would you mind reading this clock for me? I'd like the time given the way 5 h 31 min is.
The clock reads 9 h 45 min
